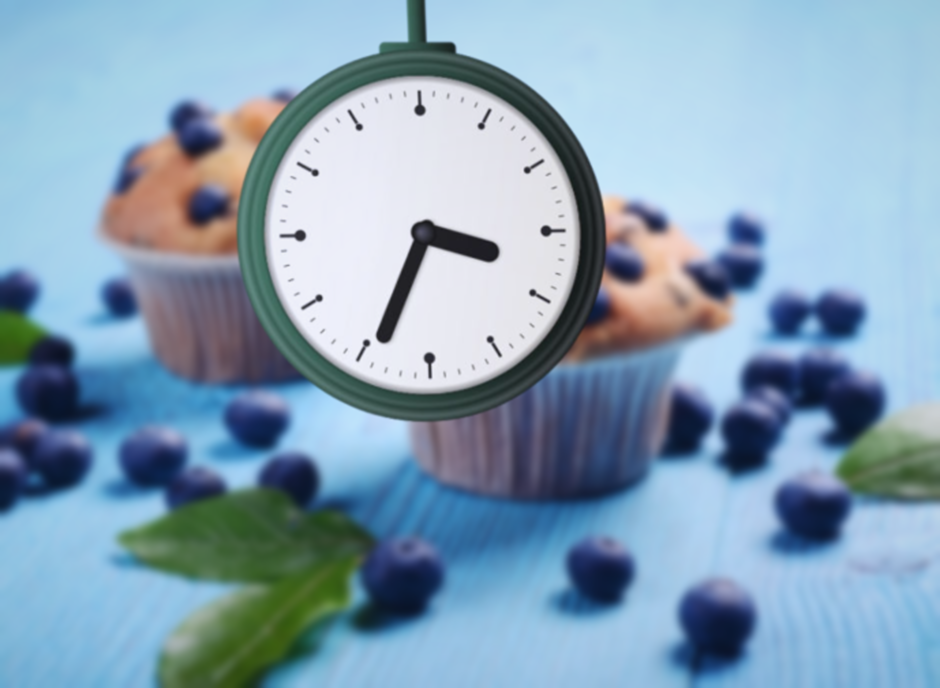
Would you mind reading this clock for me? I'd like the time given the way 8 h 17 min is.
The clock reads 3 h 34 min
